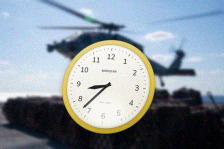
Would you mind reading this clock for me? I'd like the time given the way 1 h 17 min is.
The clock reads 8 h 37 min
